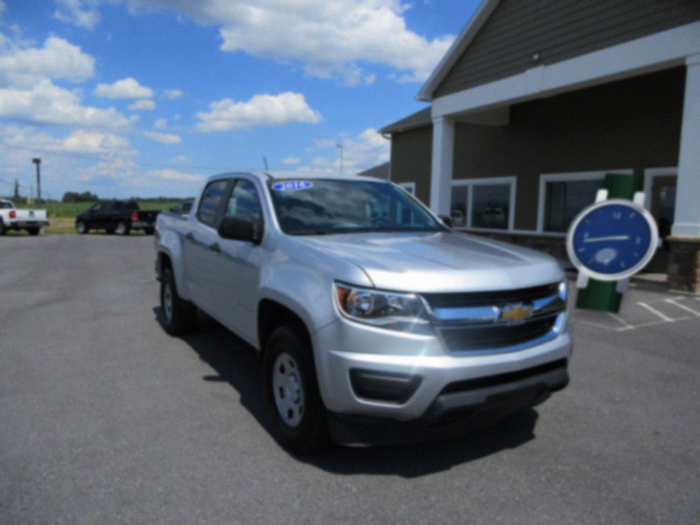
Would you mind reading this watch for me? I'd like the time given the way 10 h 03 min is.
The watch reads 2 h 43 min
